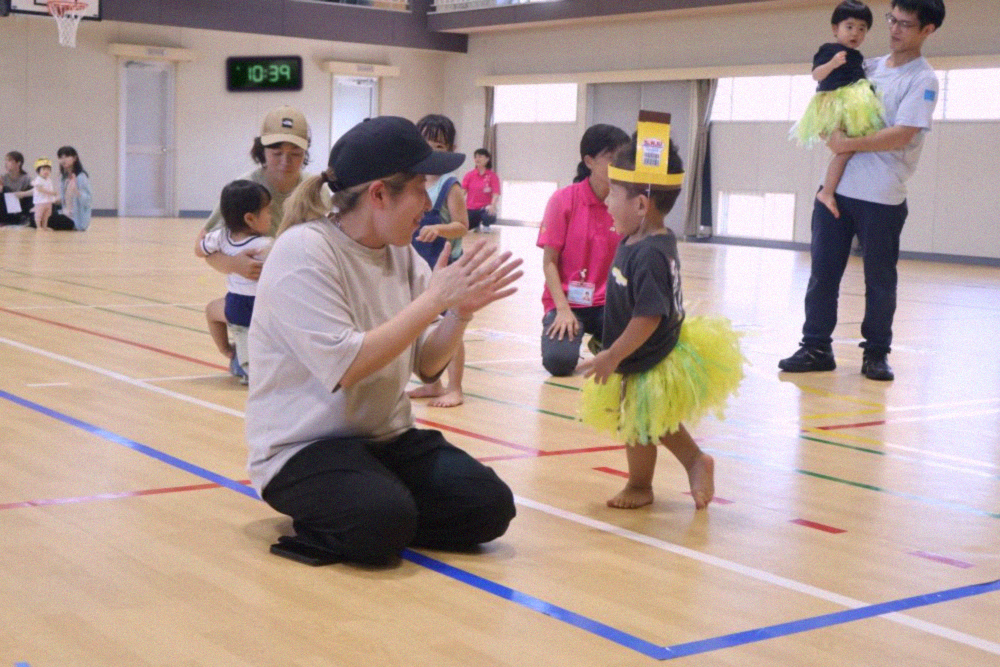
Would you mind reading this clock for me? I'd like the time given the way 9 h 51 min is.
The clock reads 10 h 39 min
